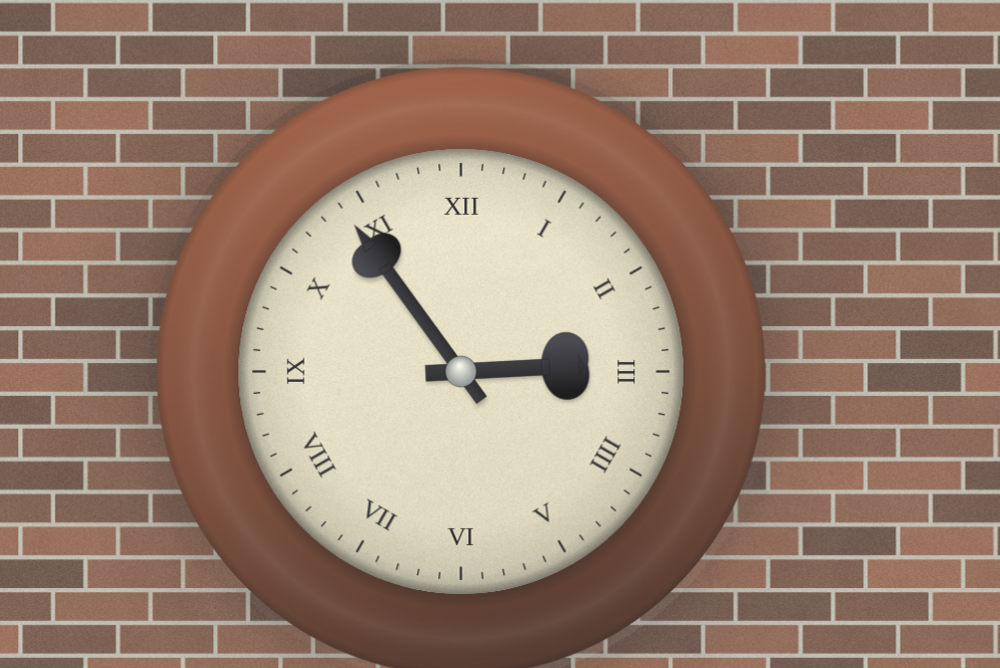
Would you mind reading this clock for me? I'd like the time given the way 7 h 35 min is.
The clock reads 2 h 54 min
